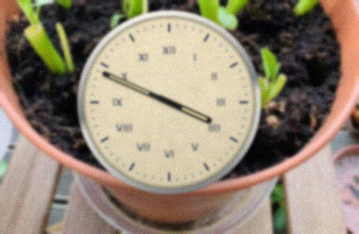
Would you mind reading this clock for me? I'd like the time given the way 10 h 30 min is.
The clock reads 3 h 49 min
